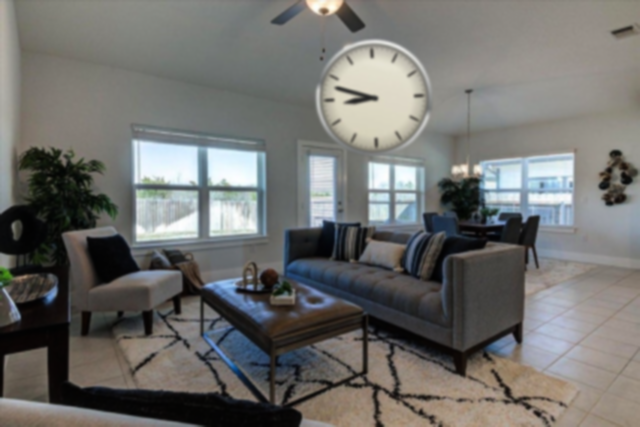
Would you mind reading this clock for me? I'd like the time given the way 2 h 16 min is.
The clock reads 8 h 48 min
